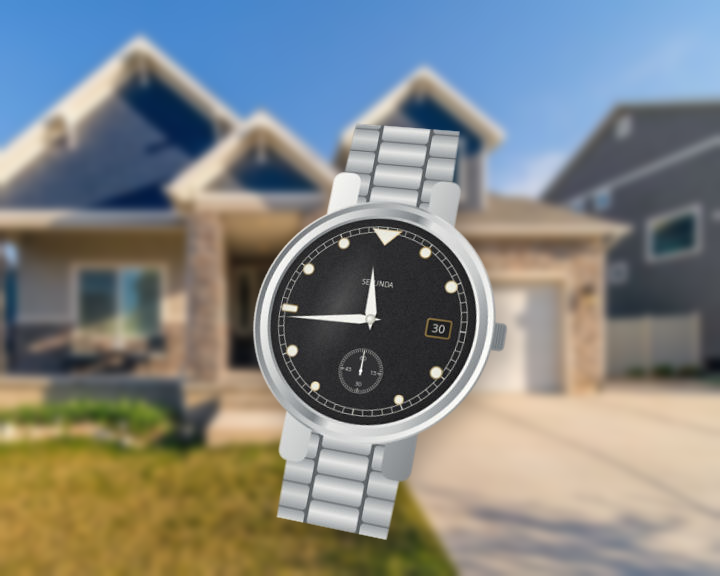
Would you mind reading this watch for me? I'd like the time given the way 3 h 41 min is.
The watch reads 11 h 44 min
